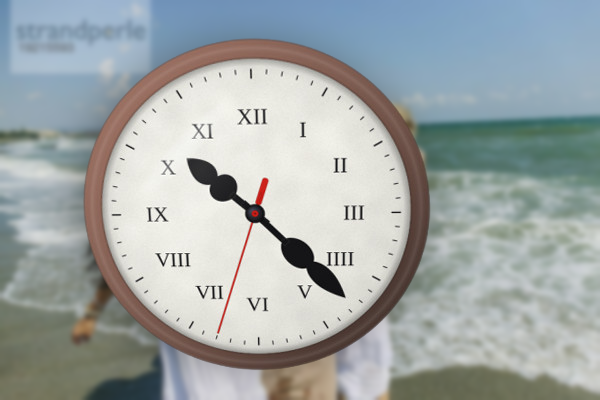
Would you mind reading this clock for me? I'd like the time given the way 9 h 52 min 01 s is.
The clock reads 10 h 22 min 33 s
